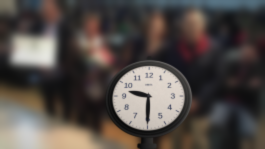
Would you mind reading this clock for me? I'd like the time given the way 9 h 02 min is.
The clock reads 9 h 30 min
